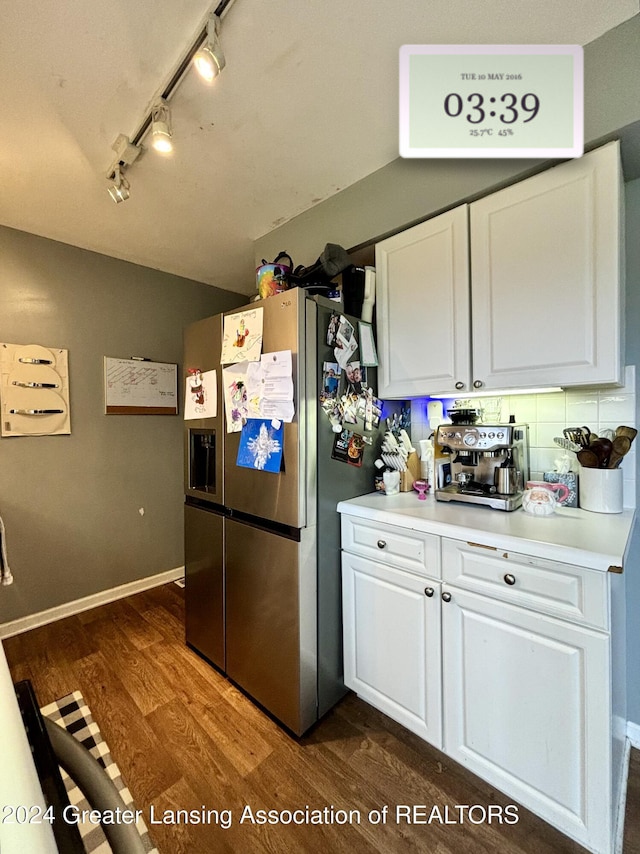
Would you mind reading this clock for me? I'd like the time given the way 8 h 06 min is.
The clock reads 3 h 39 min
